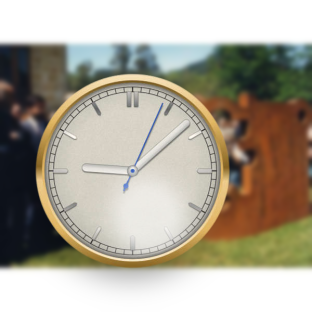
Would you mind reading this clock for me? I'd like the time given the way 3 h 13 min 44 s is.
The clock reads 9 h 08 min 04 s
